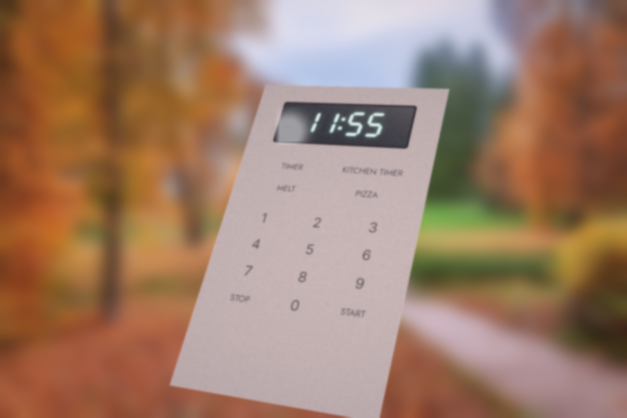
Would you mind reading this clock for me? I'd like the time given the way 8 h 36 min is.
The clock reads 11 h 55 min
